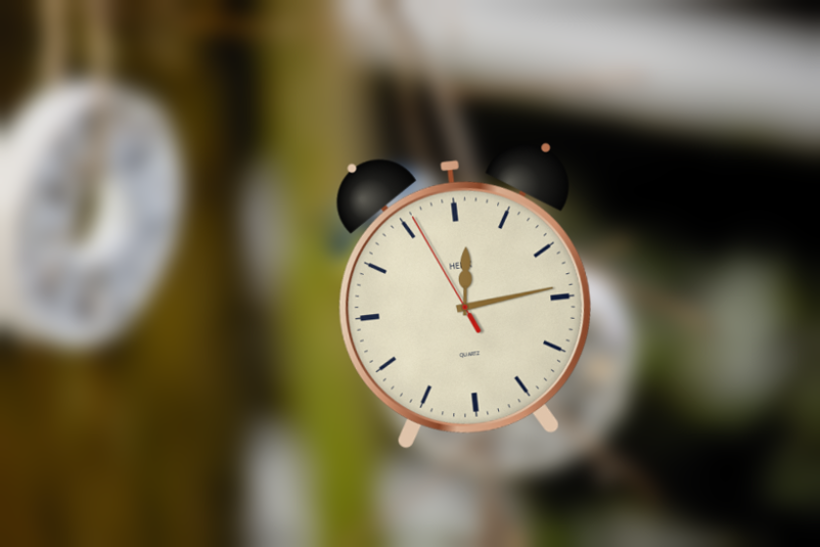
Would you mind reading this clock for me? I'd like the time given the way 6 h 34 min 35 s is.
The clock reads 12 h 13 min 56 s
